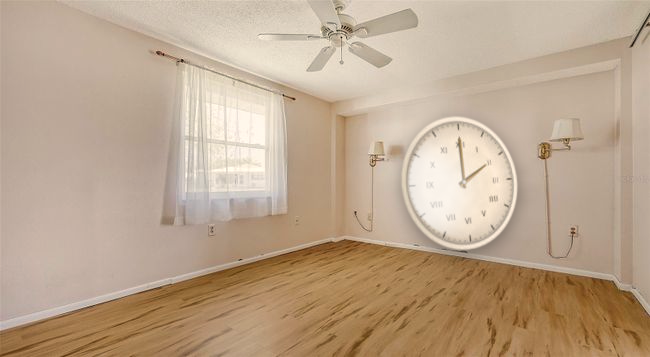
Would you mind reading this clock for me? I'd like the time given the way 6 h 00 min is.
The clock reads 2 h 00 min
